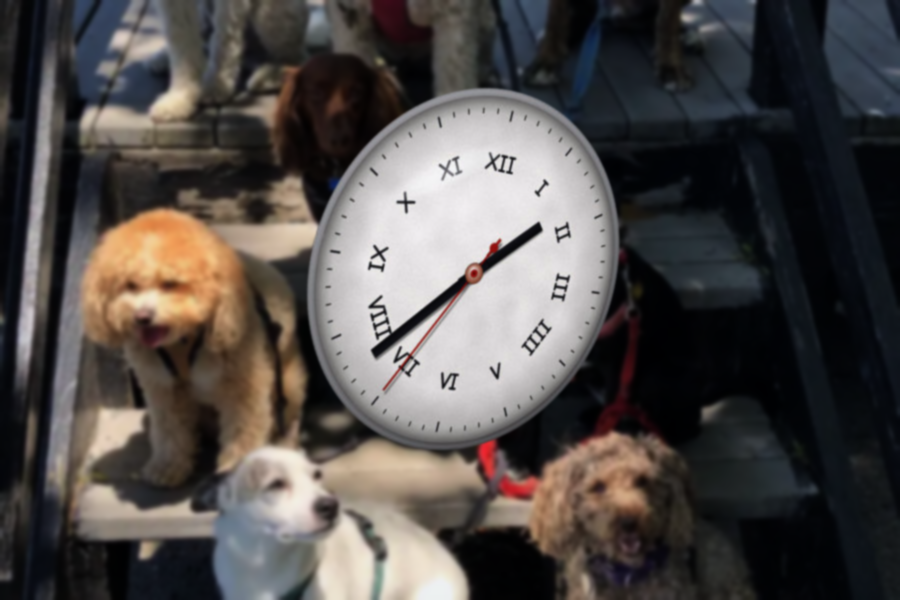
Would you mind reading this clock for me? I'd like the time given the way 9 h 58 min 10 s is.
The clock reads 1 h 37 min 35 s
